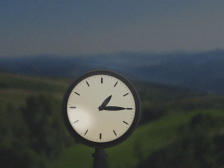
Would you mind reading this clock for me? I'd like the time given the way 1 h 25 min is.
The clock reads 1 h 15 min
